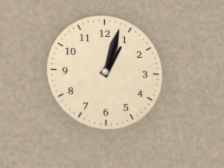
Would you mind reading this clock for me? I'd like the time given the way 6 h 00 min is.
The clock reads 1 h 03 min
